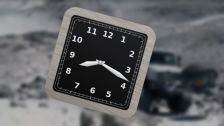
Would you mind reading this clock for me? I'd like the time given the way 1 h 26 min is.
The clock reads 8 h 18 min
